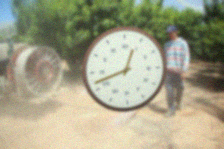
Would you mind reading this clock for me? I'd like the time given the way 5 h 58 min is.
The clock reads 12 h 42 min
